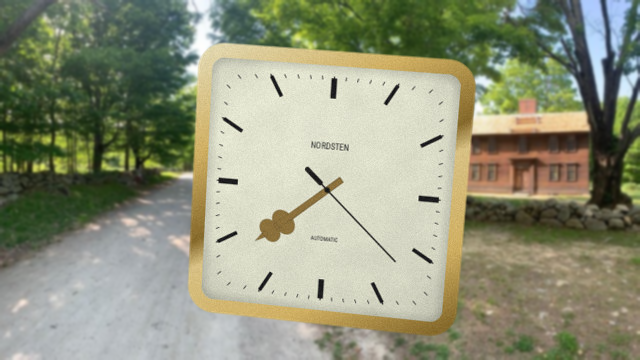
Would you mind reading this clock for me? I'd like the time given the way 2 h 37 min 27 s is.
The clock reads 7 h 38 min 22 s
